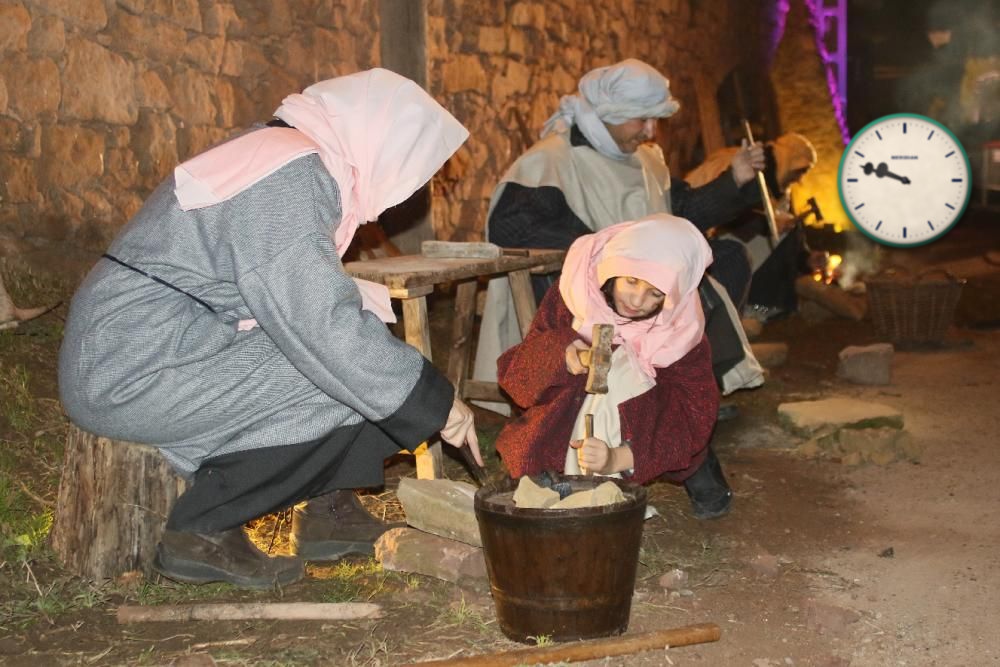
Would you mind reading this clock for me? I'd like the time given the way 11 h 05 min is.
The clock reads 9 h 48 min
